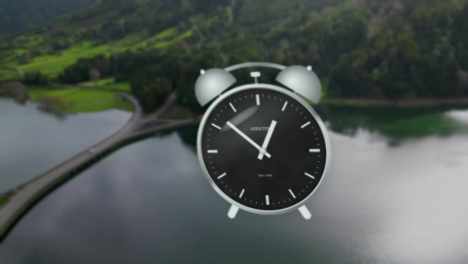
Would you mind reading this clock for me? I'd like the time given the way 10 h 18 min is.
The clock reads 12 h 52 min
